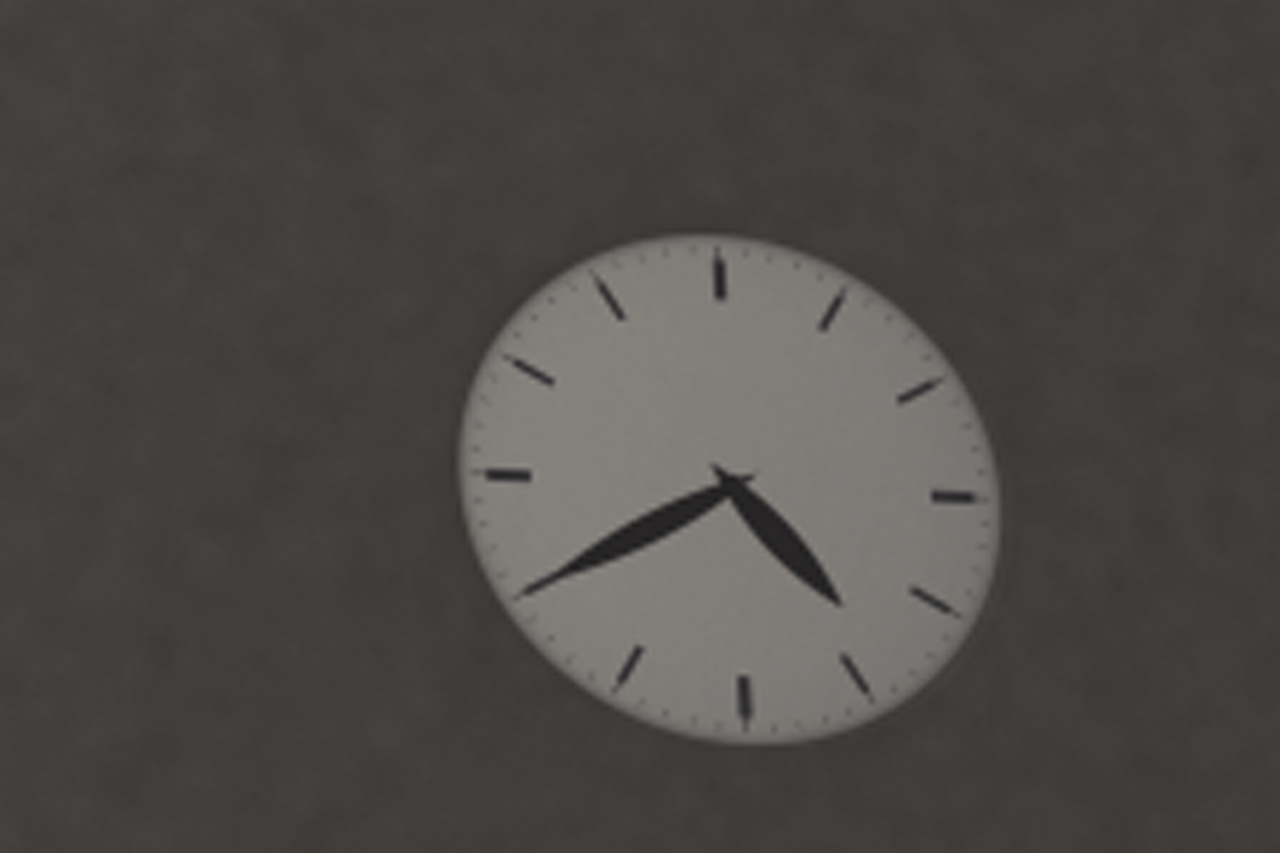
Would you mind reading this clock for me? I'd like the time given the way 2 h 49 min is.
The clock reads 4 h 40 min
